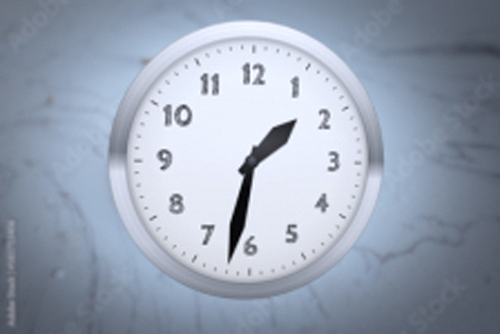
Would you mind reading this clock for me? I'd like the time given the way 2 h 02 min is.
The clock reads 1 h 32 min
